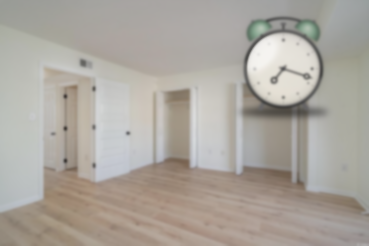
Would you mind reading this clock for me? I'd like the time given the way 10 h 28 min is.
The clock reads 7 h 18 min
